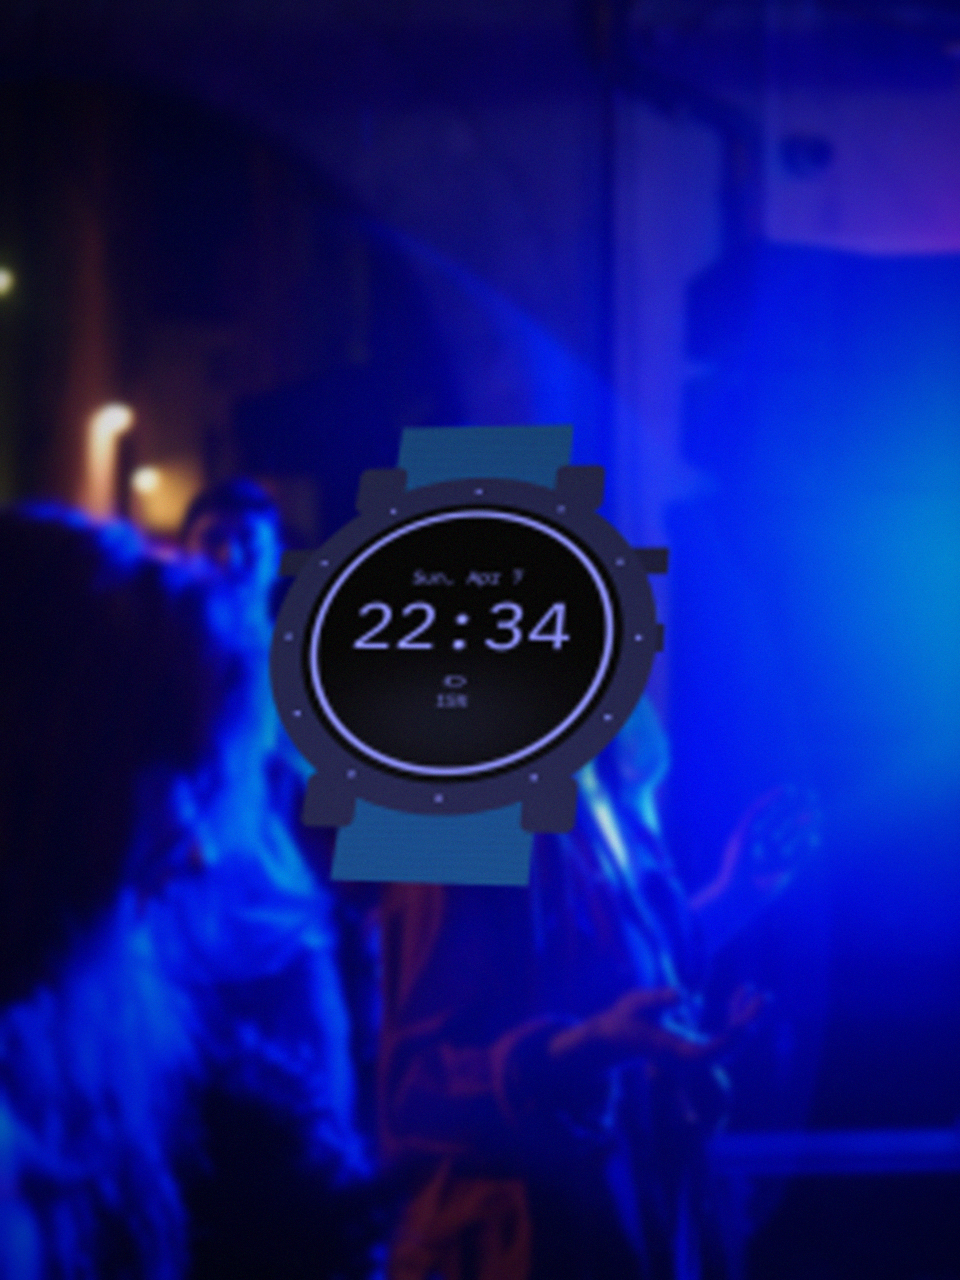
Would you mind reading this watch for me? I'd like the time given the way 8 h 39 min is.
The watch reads 22 h 34 min
